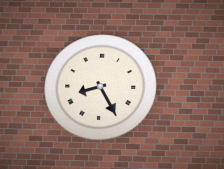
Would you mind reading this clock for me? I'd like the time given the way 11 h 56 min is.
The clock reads 8 h 25 min
